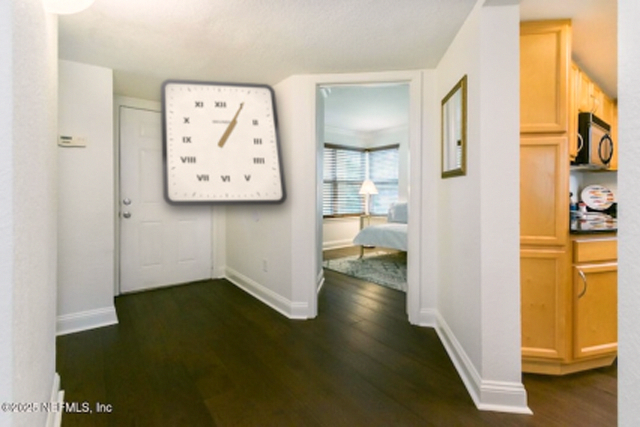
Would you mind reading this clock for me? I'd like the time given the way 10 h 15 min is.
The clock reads 1 h 05 min
